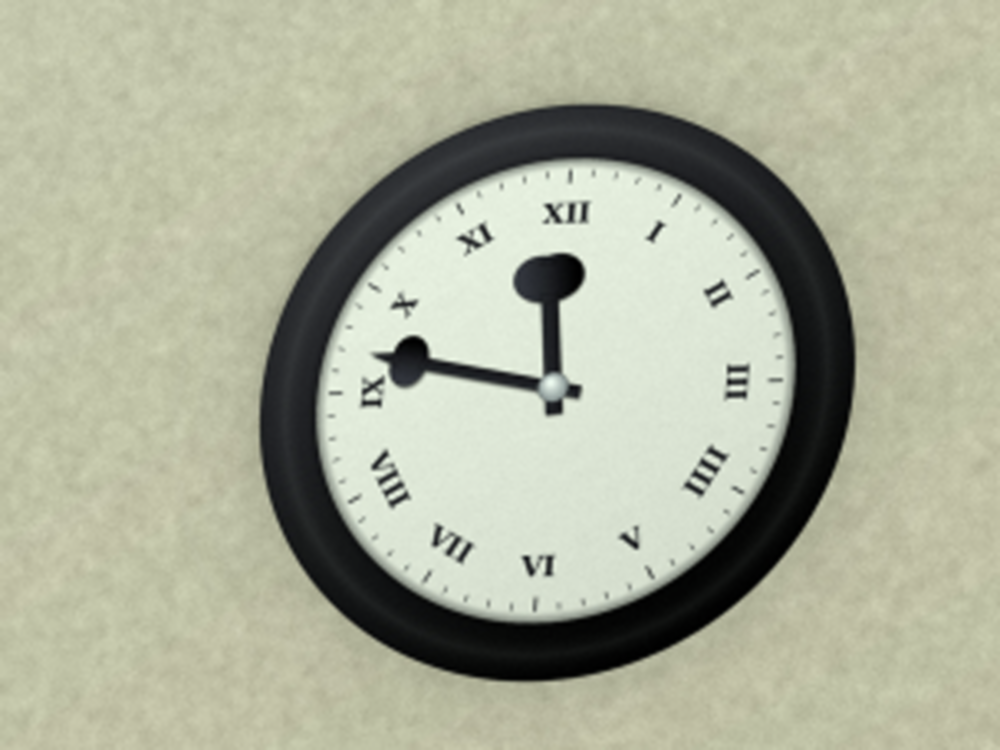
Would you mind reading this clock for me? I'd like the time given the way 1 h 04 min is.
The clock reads 11 h 47 min
